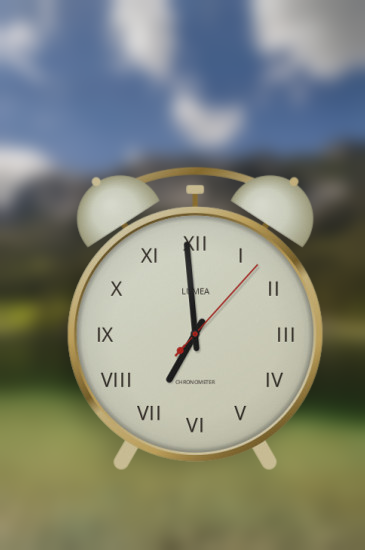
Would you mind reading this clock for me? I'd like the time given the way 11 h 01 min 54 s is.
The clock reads 6 h 59 min 07 s
